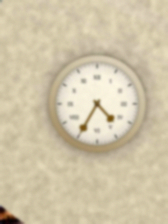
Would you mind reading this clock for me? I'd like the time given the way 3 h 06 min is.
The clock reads 4 h 35 min
